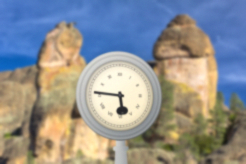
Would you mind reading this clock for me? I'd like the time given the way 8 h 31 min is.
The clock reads 5 h 46 min
